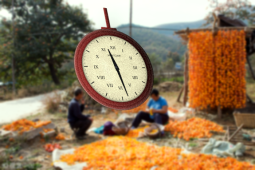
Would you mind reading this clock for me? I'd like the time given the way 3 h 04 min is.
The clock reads 11 h 28 min
